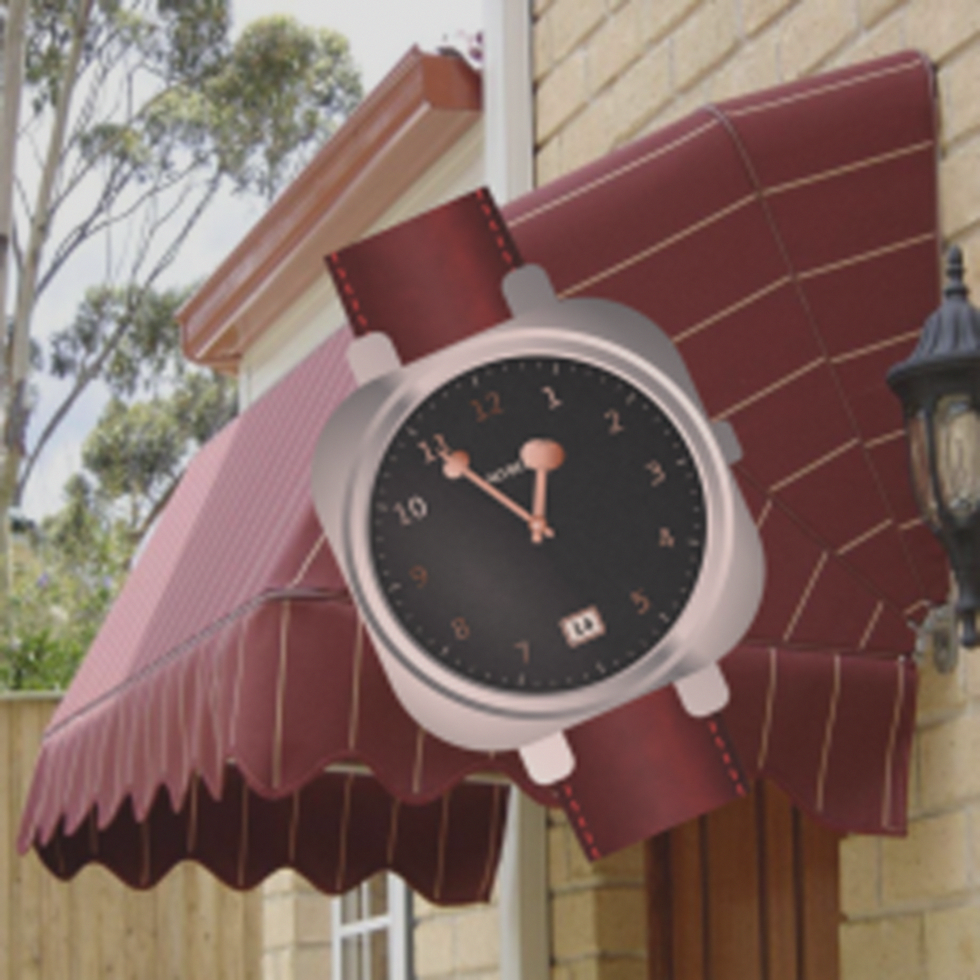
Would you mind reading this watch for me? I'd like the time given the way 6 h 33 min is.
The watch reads 12 h 55 min
